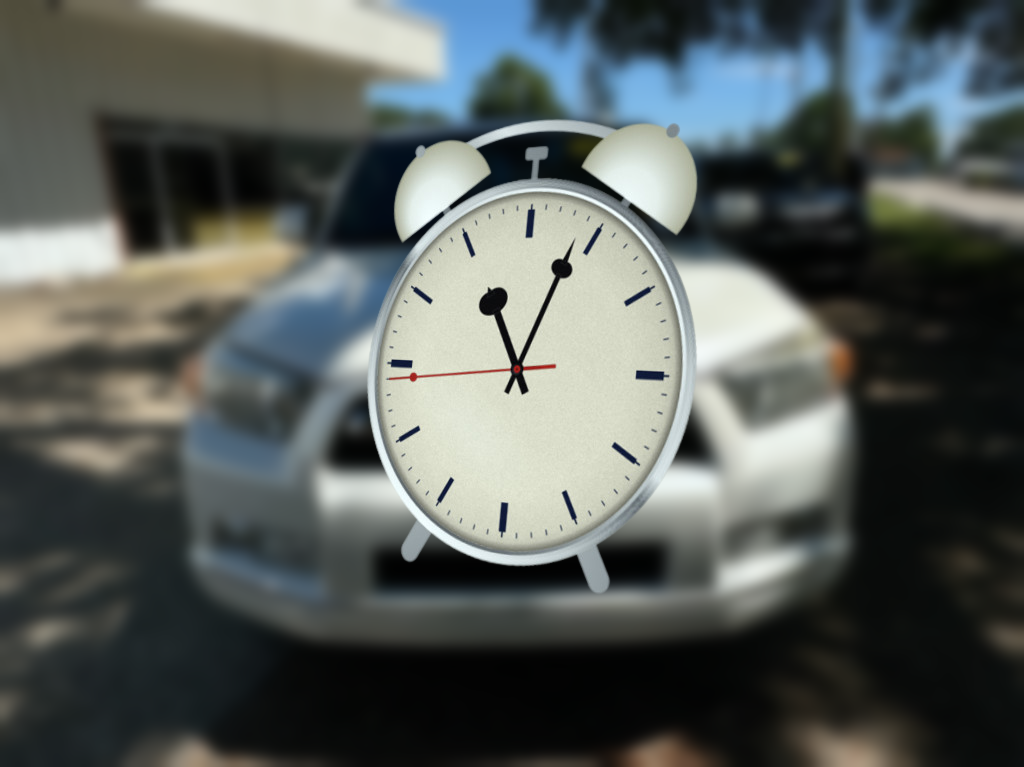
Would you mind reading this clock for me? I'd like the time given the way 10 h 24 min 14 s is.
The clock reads 11 h 03 min 44 s
